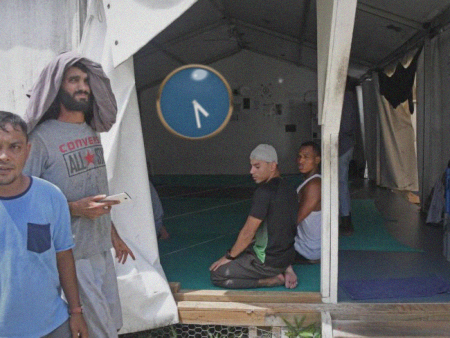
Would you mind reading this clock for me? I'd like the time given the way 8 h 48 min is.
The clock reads 4 h 28 min
